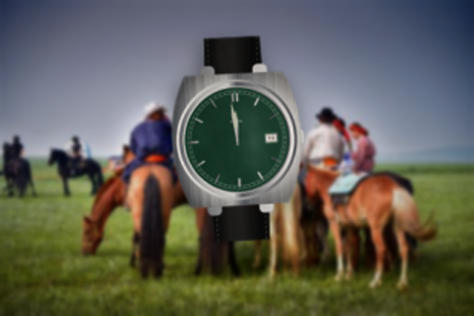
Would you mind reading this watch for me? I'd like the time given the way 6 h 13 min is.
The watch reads 11 h 59 min
